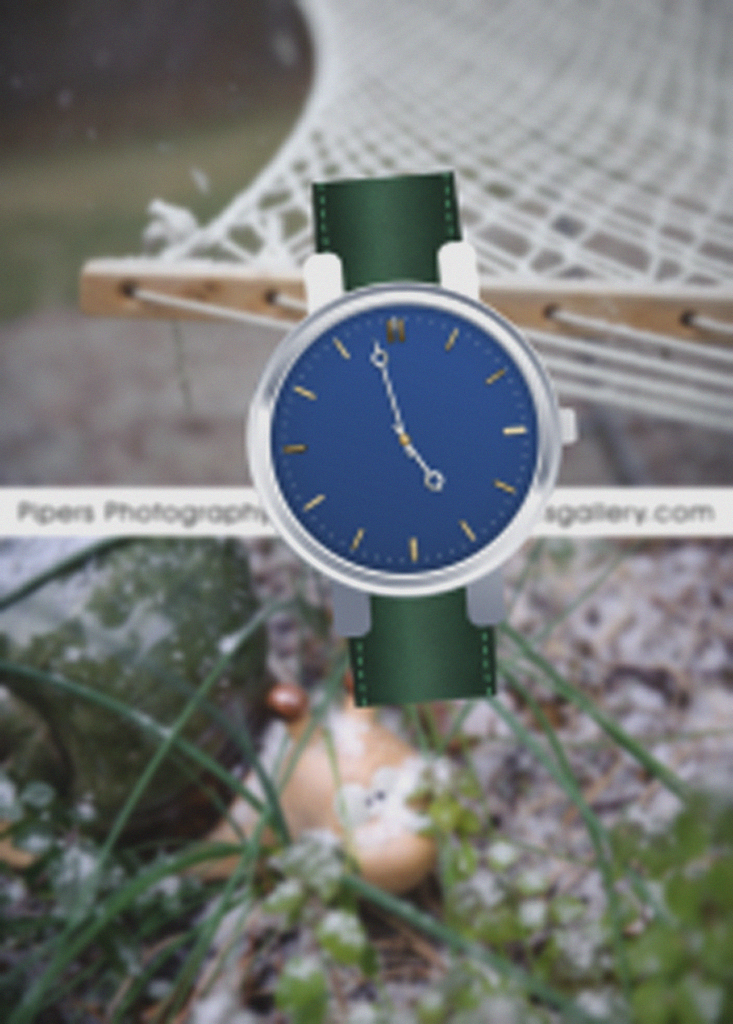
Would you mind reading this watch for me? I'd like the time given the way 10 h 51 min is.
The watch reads 4 h 58 min
